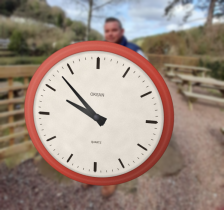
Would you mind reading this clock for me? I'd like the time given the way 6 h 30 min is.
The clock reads 9 h 53 min
